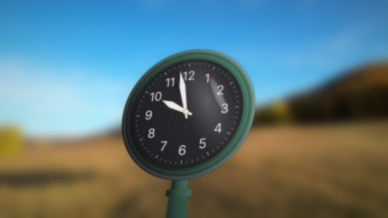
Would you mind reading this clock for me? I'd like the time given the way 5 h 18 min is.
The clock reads 9 h 58 min
